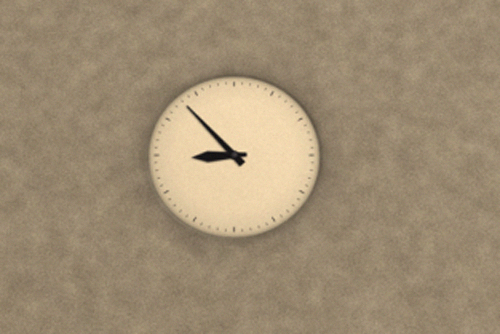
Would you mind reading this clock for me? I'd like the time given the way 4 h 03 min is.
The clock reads 8 h 53 min
